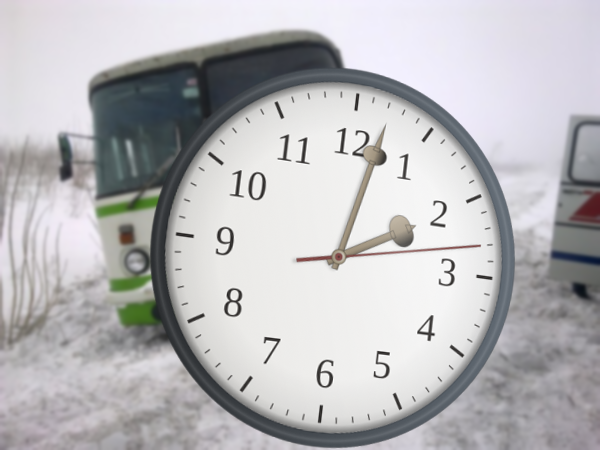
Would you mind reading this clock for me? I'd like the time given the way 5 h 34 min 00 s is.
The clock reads 2 h 02 min 13 s
